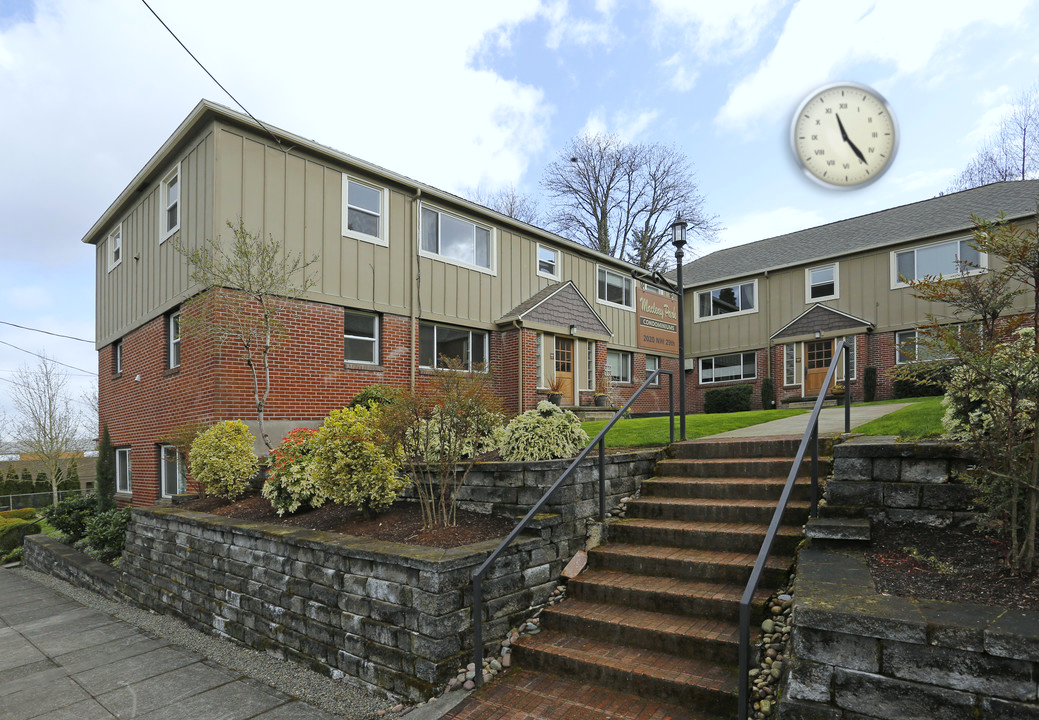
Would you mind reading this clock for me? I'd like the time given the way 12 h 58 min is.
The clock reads 11 h 24 min
